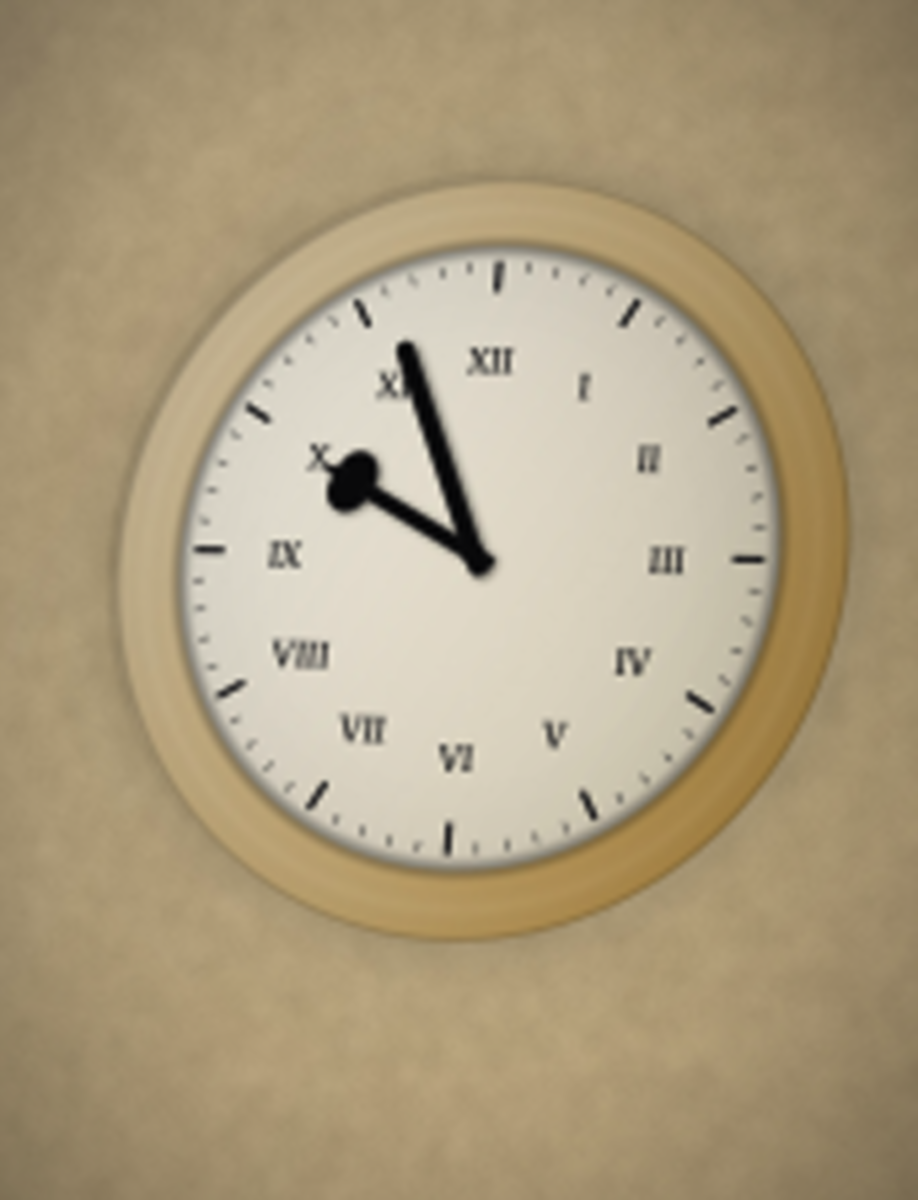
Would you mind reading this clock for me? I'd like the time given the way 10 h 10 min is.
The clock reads 9 h 56 min
